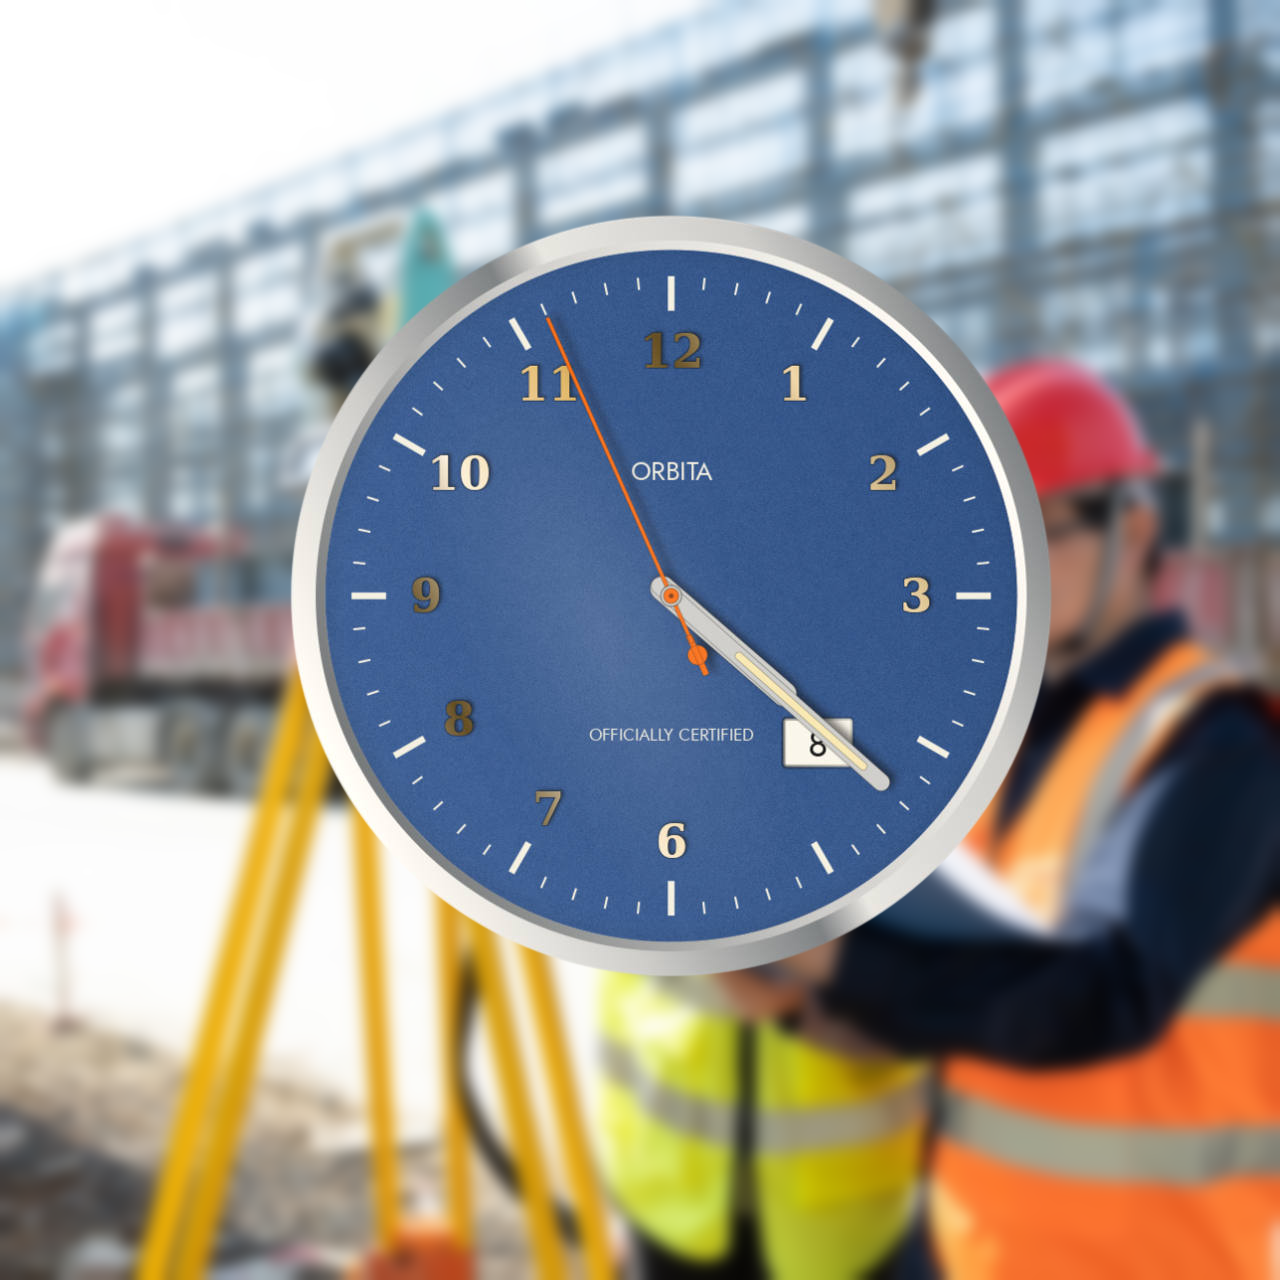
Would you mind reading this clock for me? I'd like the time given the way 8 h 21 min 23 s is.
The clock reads 4 h 21 min 56 s
